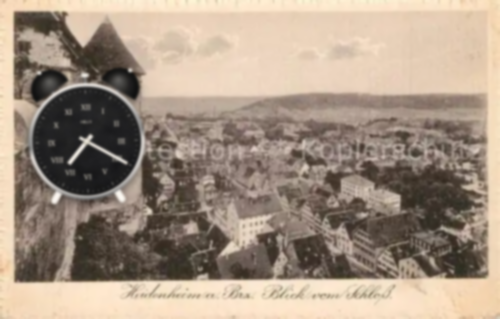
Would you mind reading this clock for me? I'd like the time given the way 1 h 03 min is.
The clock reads 7 h 20 min
